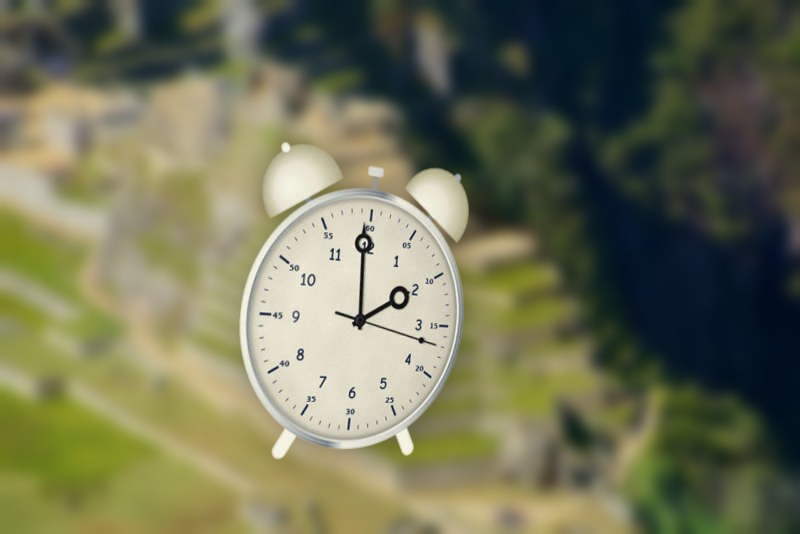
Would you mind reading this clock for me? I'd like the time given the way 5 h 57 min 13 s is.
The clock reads 1 h 59 min 17 s
